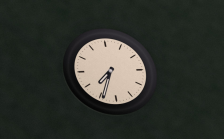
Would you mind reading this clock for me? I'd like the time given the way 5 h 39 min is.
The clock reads 7 h 34 min
